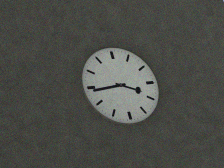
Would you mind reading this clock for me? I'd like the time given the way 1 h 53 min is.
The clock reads 3 h 44 min
